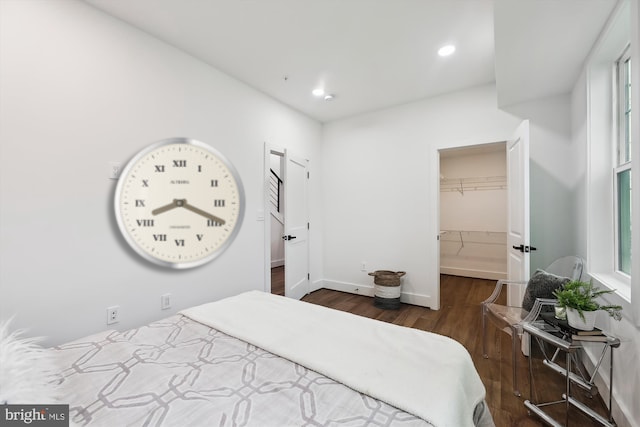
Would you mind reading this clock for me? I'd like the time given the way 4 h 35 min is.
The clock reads 8 h 19 min
